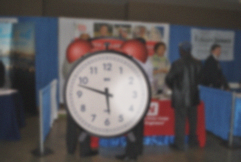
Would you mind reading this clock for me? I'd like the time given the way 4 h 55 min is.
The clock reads 5 h 48 min
